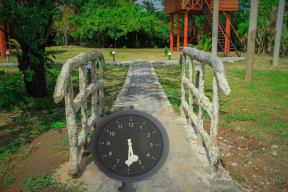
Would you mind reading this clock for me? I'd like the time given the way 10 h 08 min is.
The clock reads 5 h 30 min
